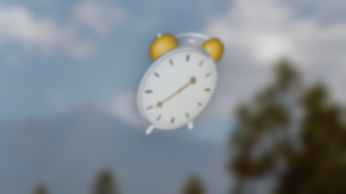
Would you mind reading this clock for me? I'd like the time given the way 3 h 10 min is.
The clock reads 1 h 39 min
